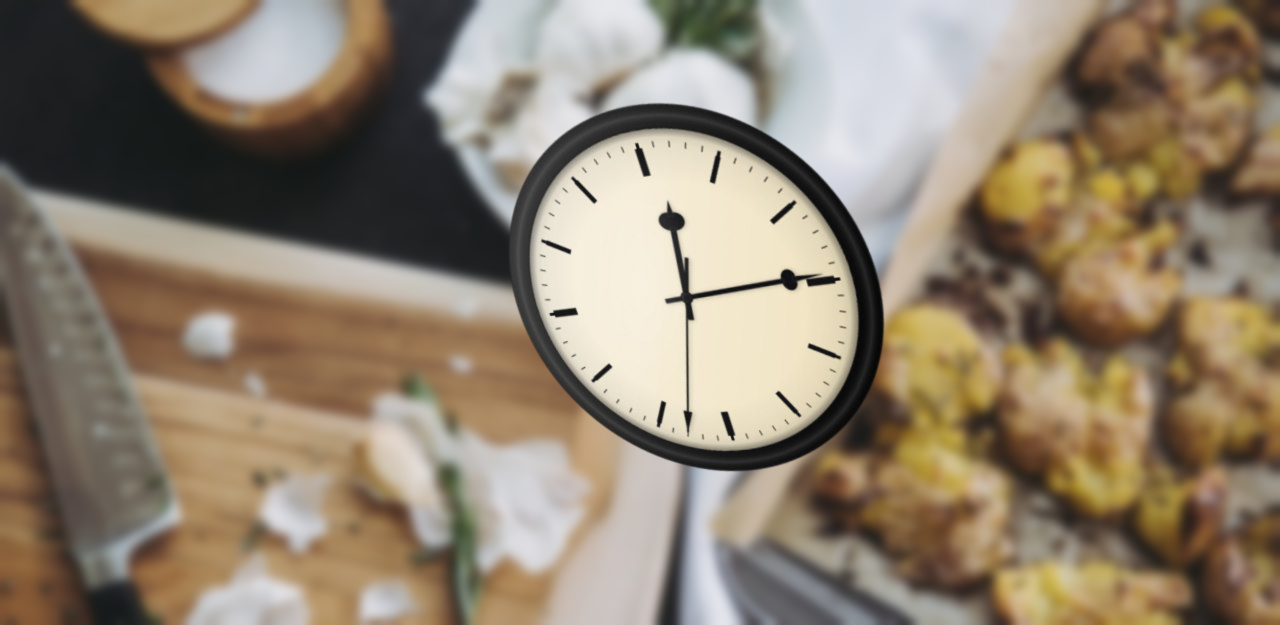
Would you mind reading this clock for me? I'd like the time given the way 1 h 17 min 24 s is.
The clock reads 12 h 14 min 33 s
